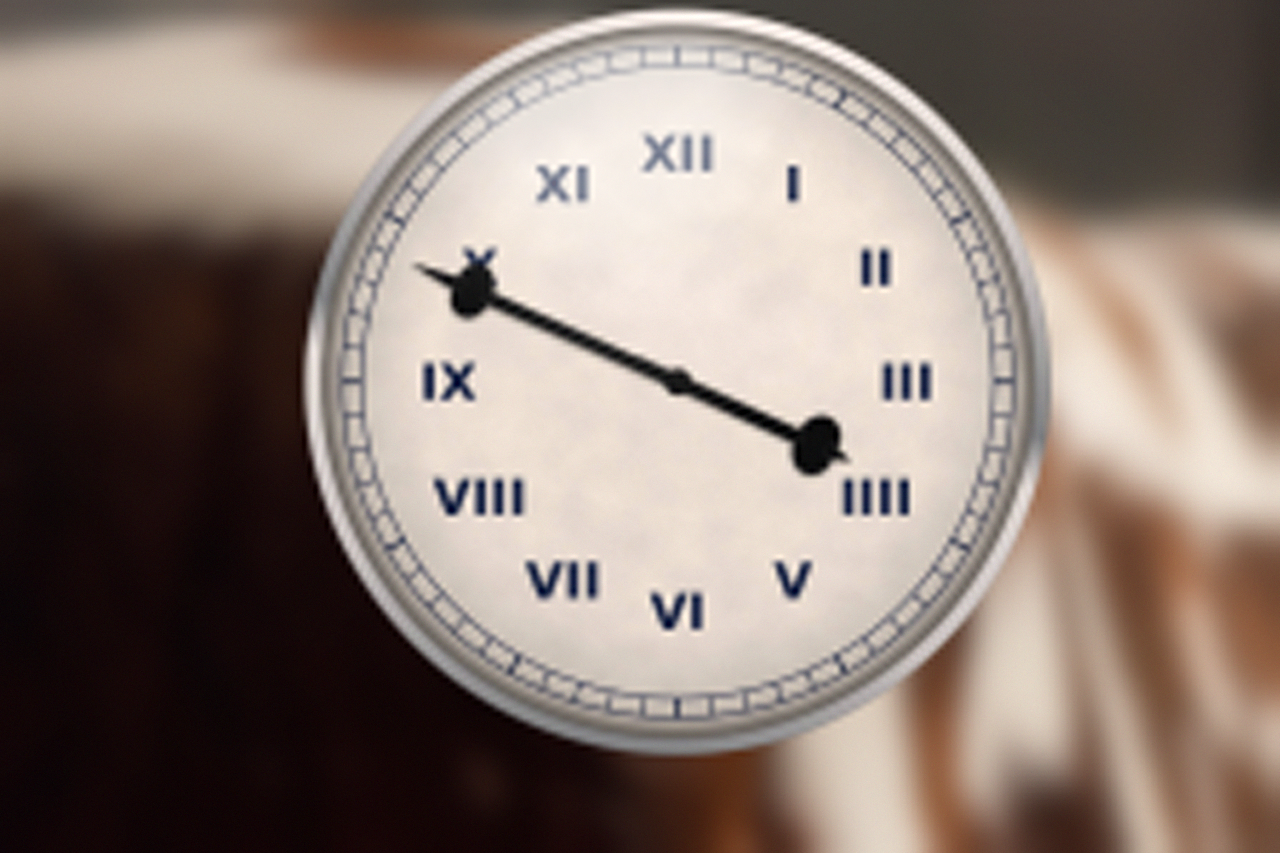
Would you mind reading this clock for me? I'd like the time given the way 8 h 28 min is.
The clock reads 3 h 49 min
